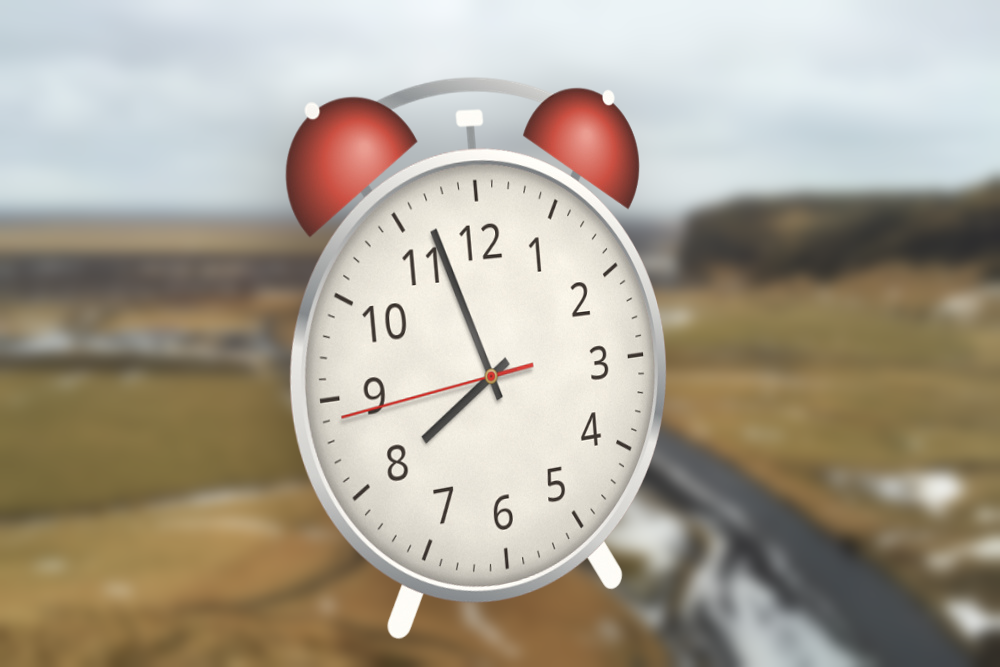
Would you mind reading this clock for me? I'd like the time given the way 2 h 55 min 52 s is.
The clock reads 7 h 56 min 44 s
